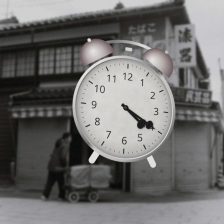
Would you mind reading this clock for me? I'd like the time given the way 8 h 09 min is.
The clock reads 4 h 20 min
